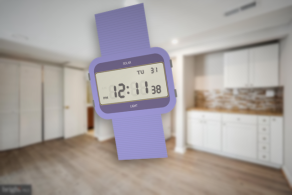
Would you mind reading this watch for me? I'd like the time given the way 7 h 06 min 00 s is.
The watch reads 12 h 11 min 38 s
